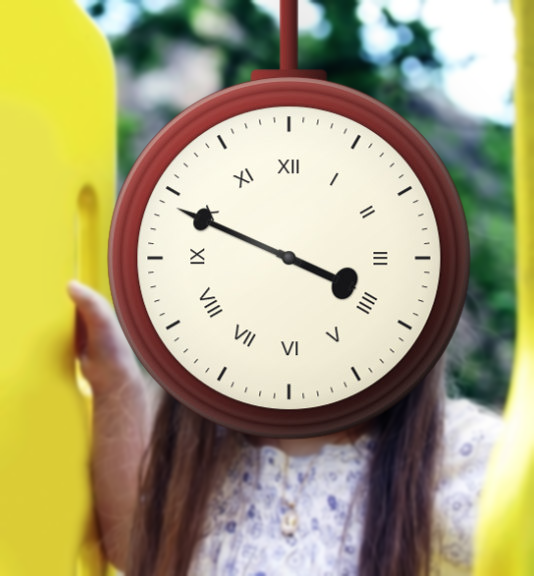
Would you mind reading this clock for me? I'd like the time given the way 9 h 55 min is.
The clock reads 3 h 49 min
